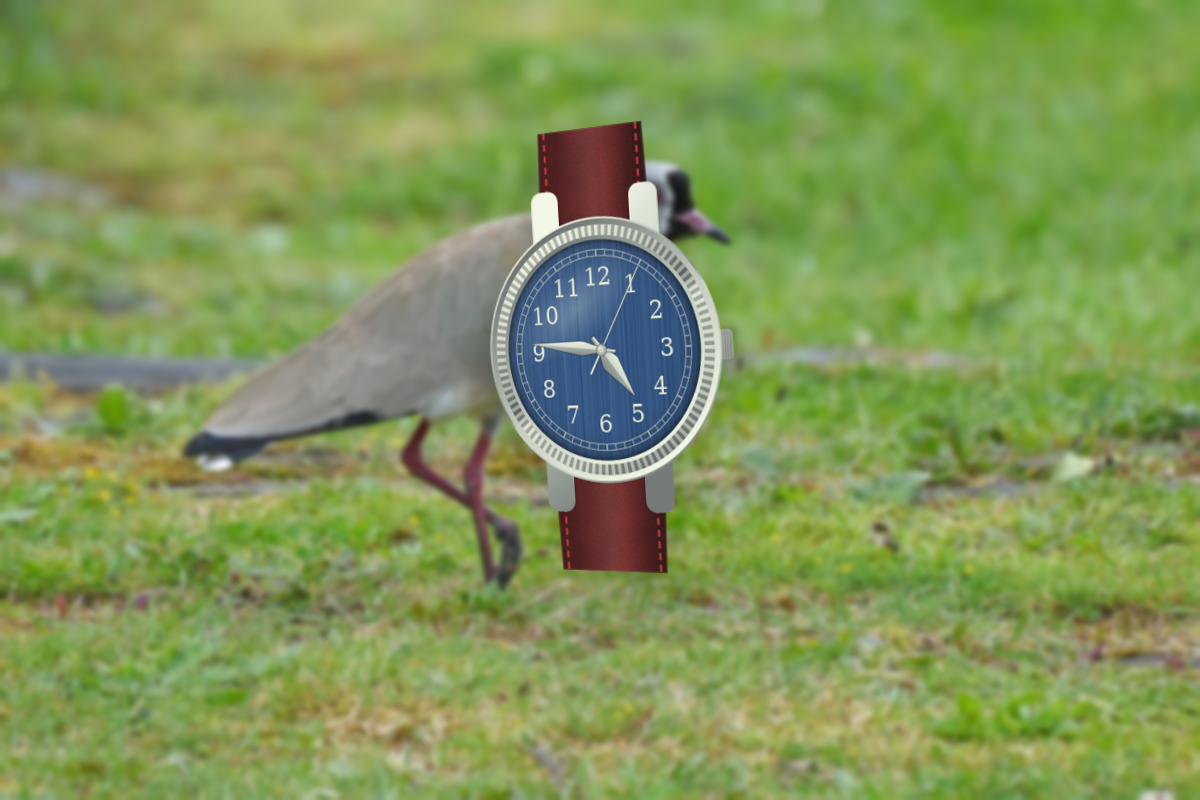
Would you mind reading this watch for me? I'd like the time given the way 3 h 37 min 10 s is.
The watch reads 4 h 46 min 05 s
